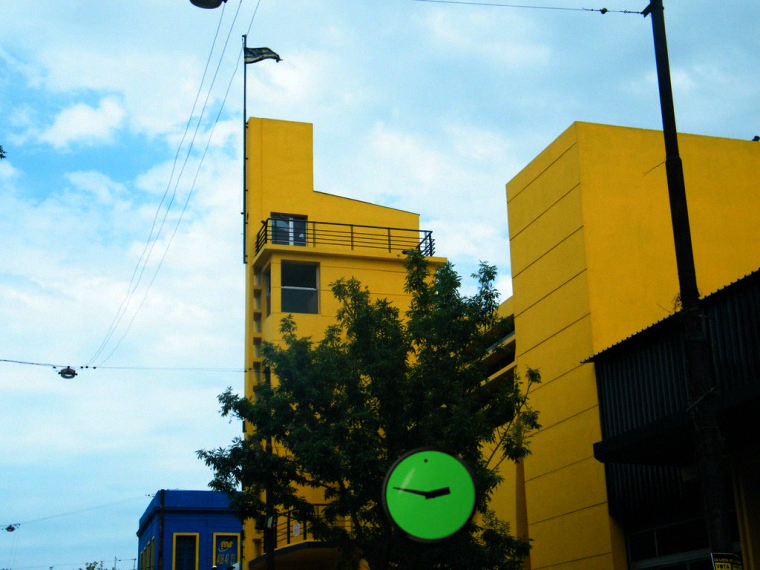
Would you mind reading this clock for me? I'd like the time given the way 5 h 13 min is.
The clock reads 2 h 48 min
